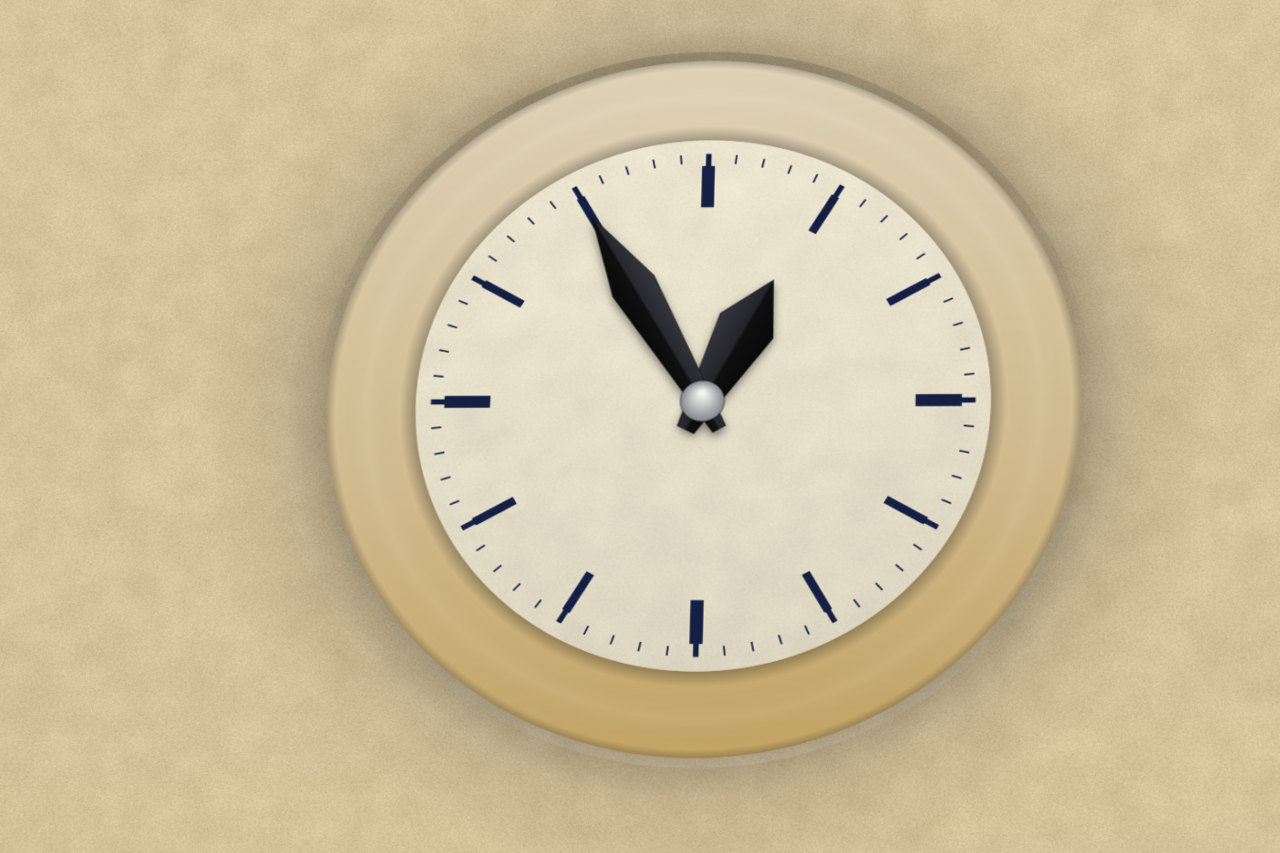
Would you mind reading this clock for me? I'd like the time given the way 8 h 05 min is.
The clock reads 12 h 55 min
